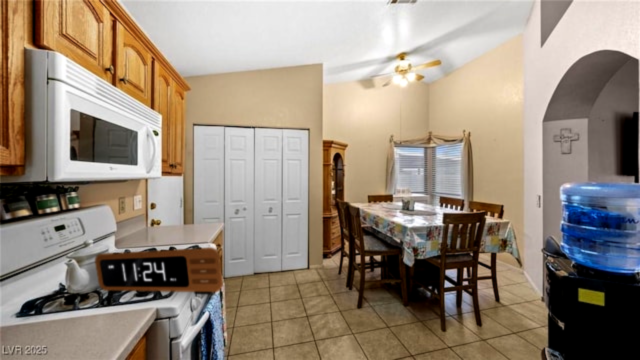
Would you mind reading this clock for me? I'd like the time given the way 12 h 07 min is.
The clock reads 11 h 24 min
